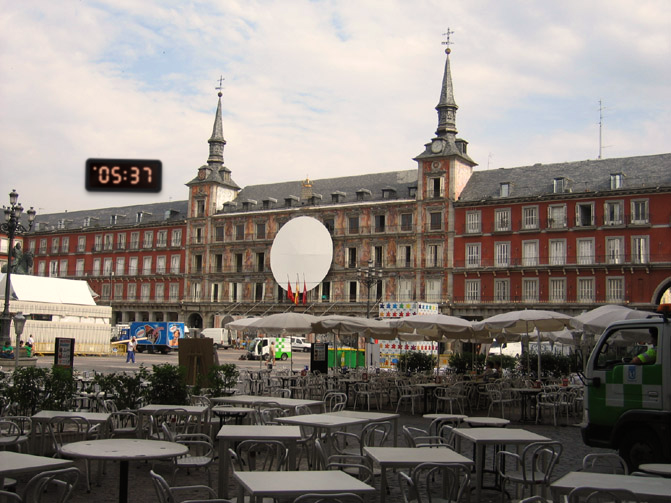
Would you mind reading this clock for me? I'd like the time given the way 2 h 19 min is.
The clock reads 5 h 37 min
